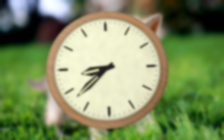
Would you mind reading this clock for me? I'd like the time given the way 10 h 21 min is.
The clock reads 8 h 38 min
